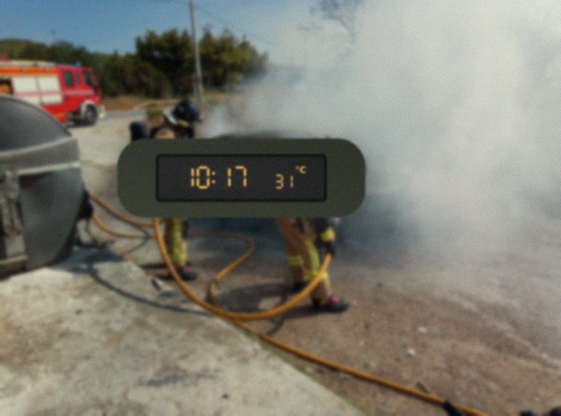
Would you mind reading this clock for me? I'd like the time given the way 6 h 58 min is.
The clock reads 10 h 17 min
